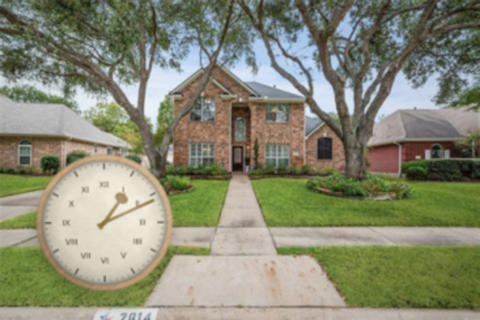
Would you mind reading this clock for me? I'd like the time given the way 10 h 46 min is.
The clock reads 1 h 11 min
